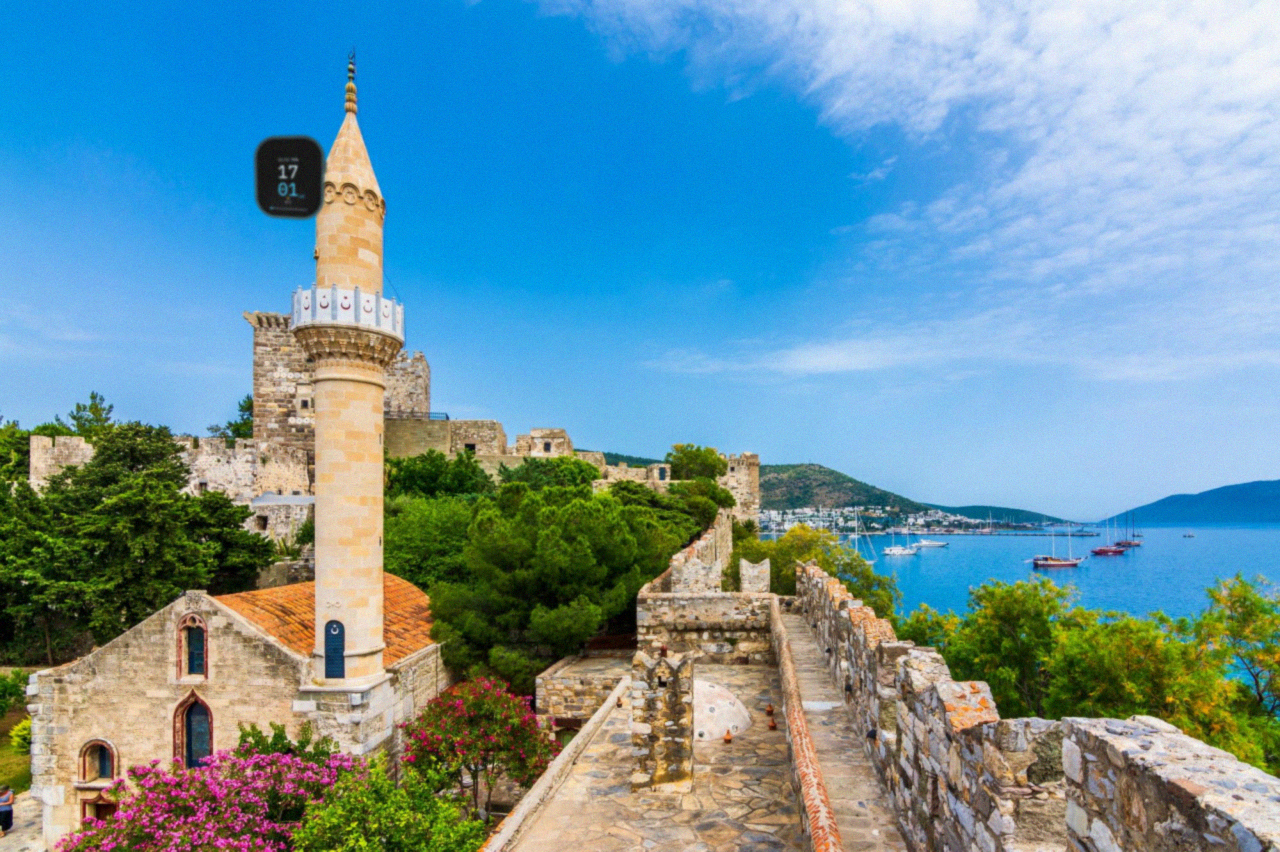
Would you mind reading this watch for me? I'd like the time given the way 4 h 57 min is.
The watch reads 17 h 01 min
